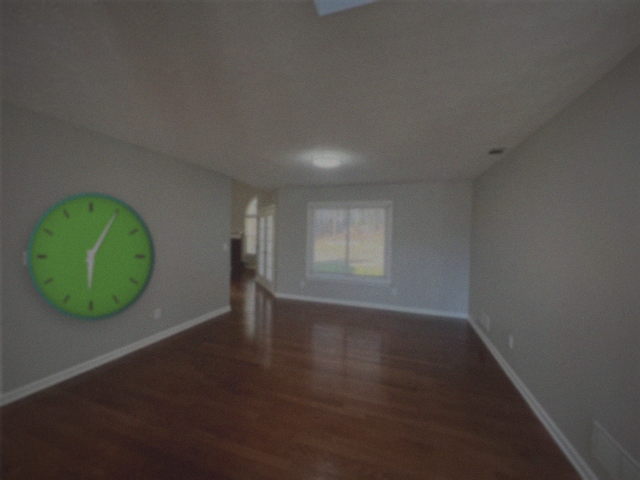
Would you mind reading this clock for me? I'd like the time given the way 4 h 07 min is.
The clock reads 6 h 05 min
